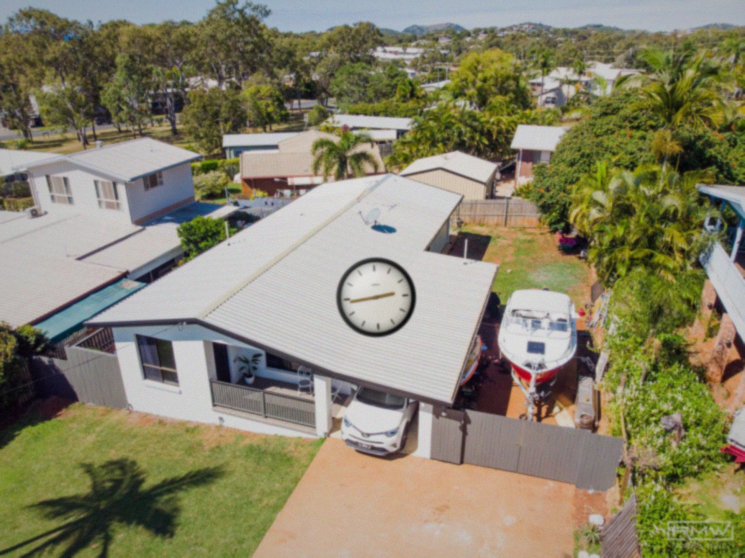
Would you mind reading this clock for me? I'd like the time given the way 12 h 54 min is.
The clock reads 2 h 44 min
